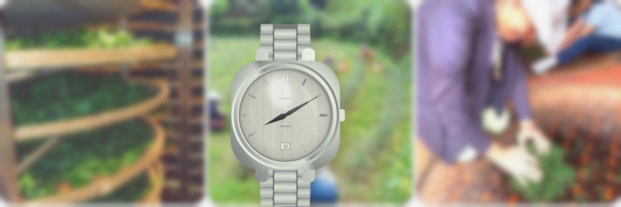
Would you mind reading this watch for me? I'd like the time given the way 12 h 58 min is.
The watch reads 8 h 10 min
